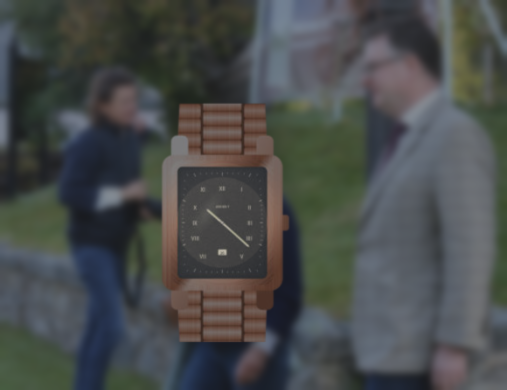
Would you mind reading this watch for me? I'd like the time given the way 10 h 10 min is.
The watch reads 10 h 22 min
